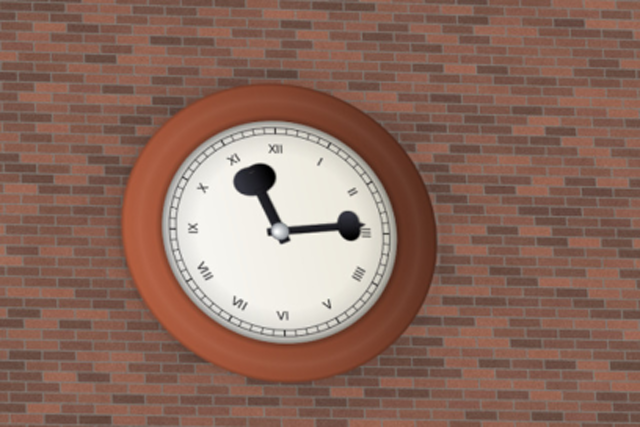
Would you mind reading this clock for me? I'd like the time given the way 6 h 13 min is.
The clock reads 11 h 14 min
